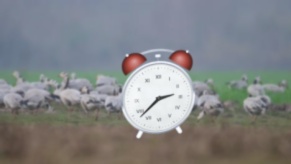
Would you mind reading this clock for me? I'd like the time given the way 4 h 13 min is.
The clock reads 2 h 38 min
